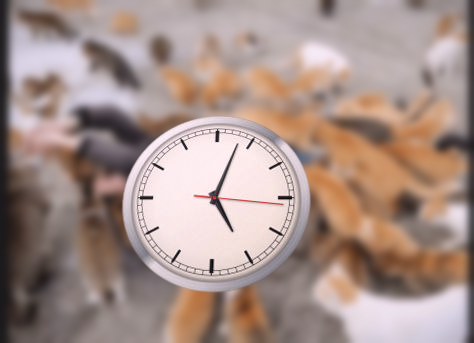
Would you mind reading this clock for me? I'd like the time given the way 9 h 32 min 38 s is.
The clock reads 5 h 03 min 16 s
